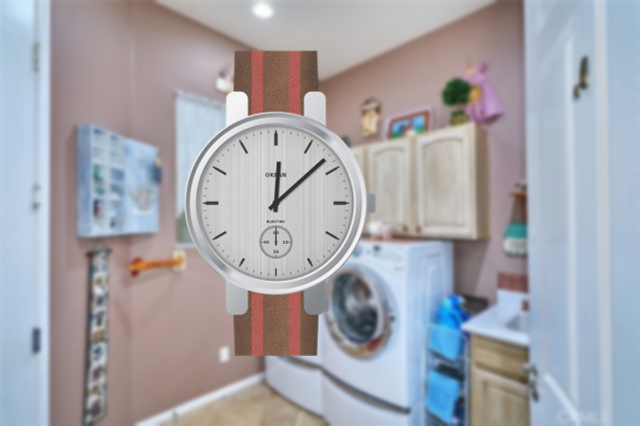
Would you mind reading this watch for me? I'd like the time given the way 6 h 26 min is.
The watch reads 12 h 08 min
